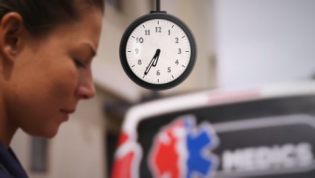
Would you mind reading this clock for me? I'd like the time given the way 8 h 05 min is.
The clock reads 6 h 35 min
